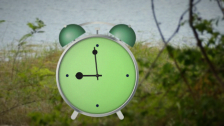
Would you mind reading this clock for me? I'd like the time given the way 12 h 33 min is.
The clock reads 8 h 59 min
